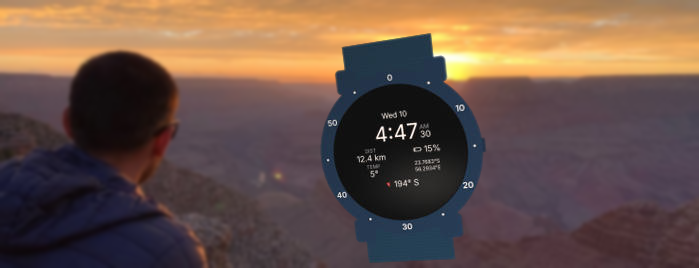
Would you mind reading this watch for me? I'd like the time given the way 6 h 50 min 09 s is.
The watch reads 4 h 47 min 30 s
